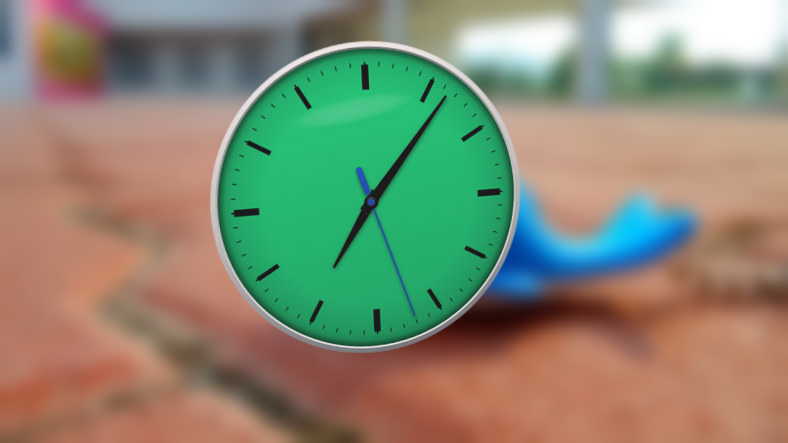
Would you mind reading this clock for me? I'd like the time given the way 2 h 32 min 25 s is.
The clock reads 7 h 06 min 27 s
